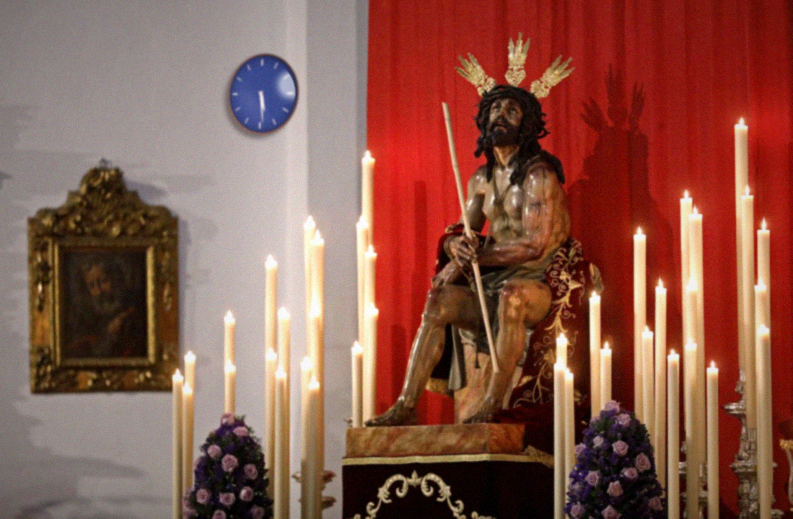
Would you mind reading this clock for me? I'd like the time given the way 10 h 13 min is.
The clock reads 5 h 29 min
